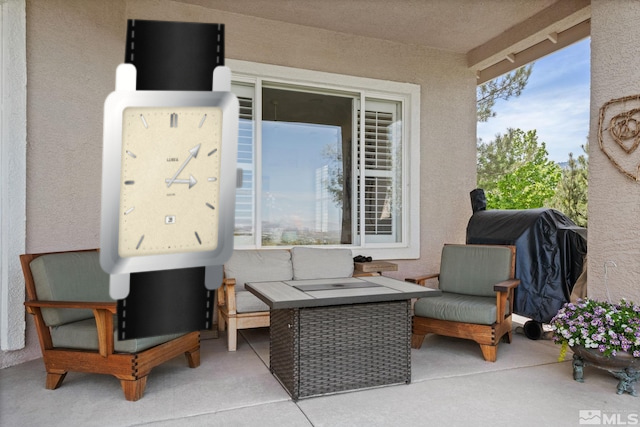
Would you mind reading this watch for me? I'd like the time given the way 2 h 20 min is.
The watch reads 3 h 07 min
